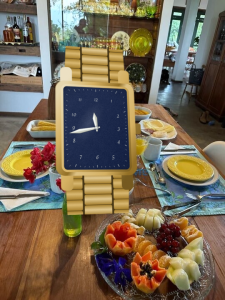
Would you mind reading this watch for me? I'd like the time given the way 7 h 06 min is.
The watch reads 11 h 43 min
